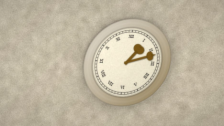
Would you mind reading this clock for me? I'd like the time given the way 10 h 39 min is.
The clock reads 1 h 12 min
